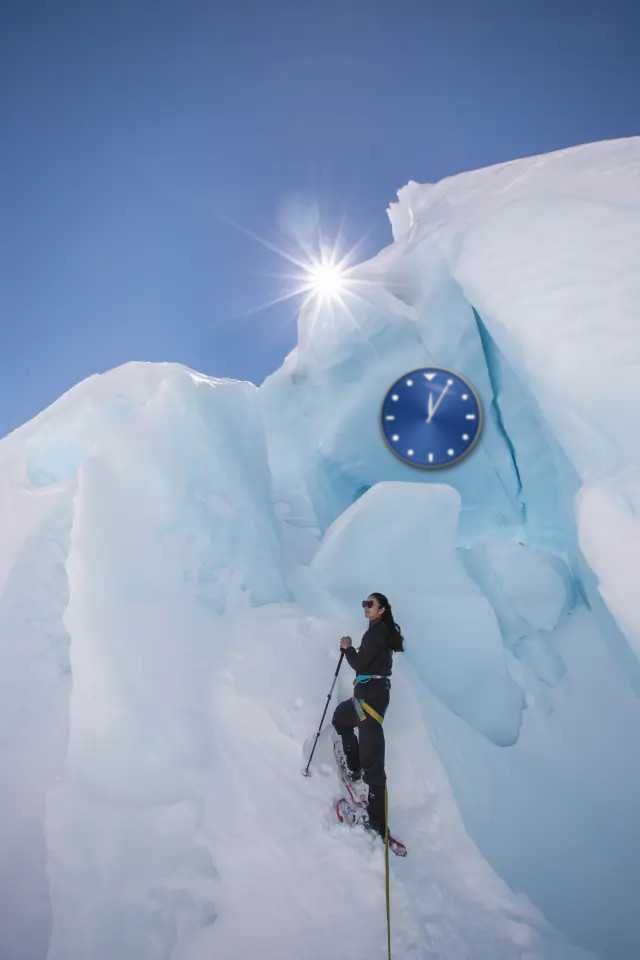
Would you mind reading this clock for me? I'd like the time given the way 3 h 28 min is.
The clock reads 12 h 05 min
